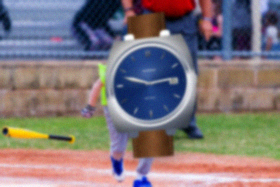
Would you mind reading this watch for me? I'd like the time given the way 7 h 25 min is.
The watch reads 2 h 48 min
